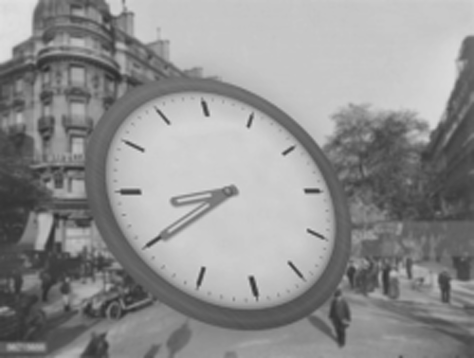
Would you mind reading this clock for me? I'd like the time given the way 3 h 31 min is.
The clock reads 8 h 40 min
